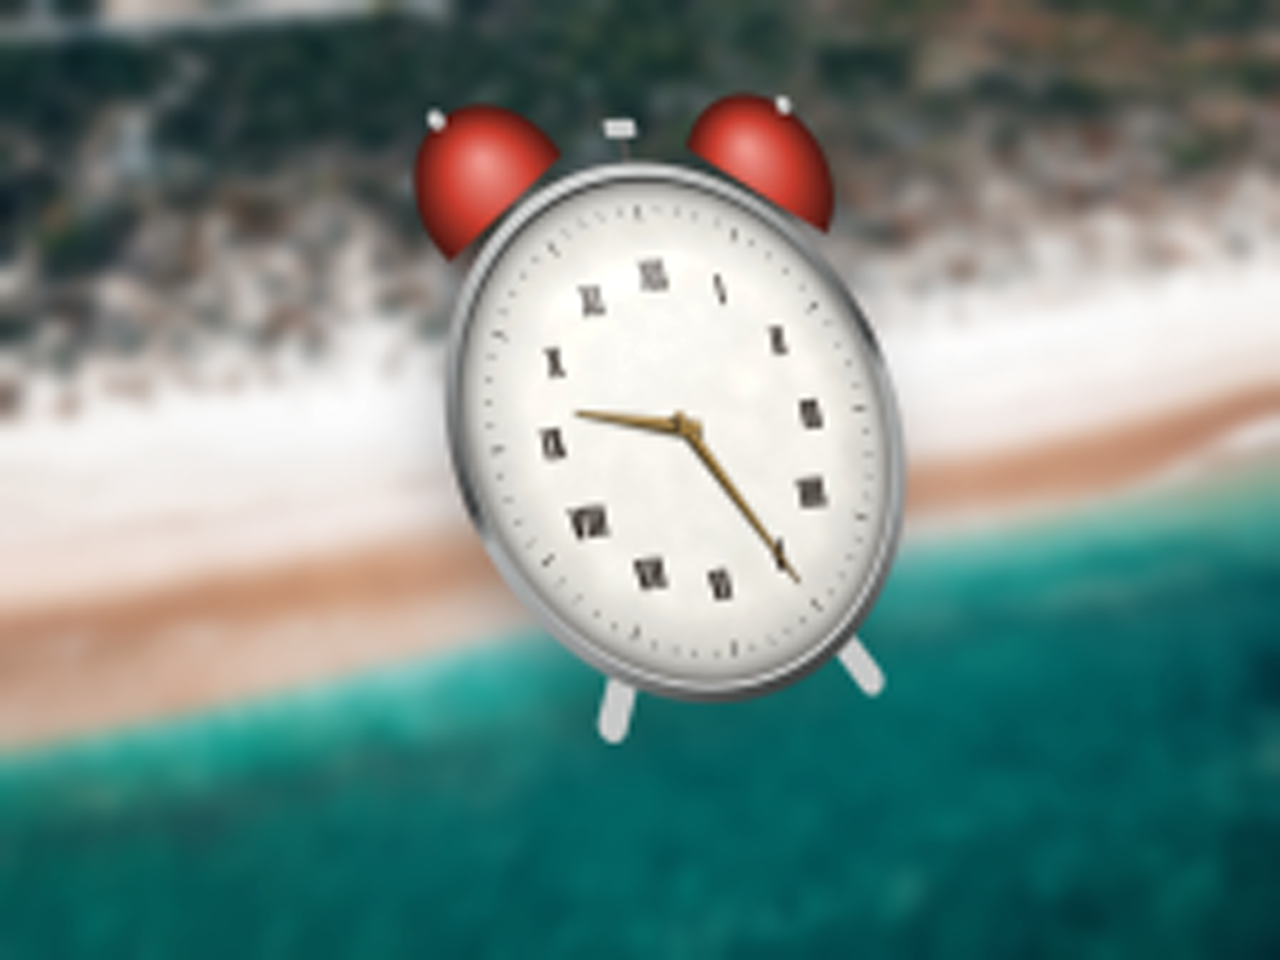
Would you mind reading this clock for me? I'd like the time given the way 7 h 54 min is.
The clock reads 9 h 25 min
